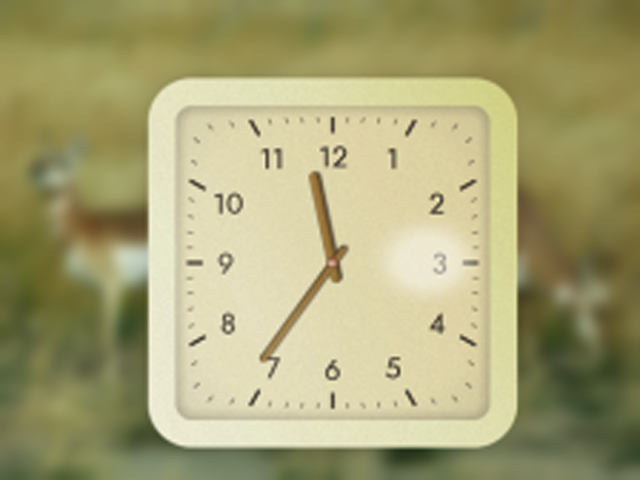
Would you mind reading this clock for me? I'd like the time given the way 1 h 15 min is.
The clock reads 11 h 36 min
